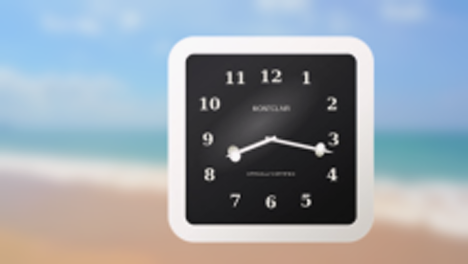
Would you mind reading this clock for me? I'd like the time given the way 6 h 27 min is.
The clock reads 8 h 17 min
